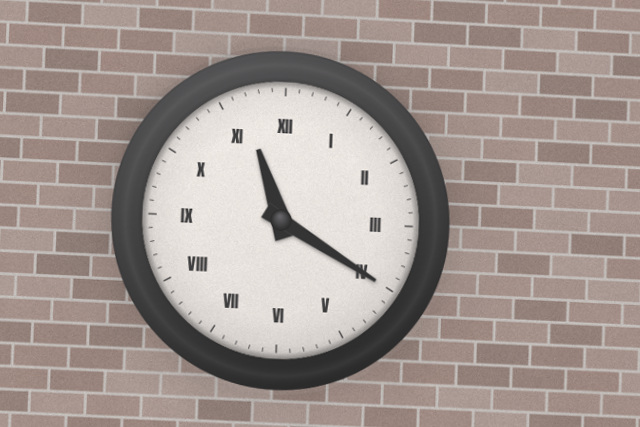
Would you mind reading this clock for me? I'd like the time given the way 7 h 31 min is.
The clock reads 11 h 20 min
